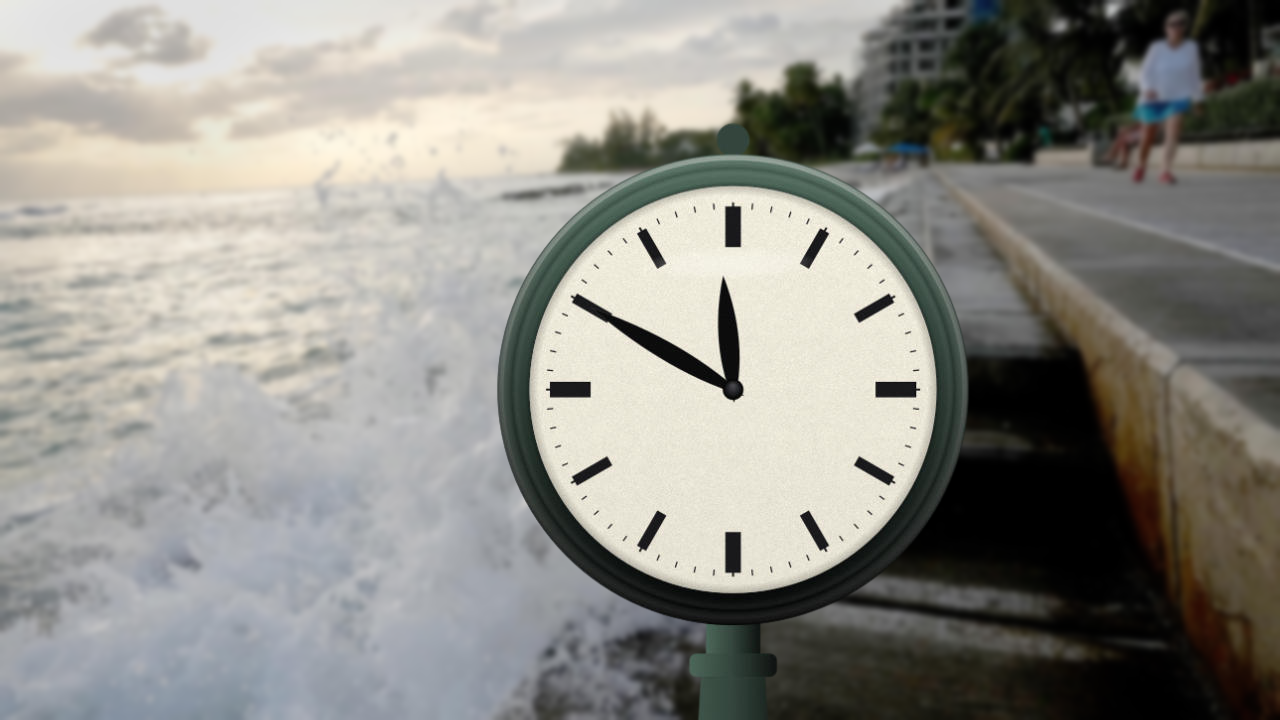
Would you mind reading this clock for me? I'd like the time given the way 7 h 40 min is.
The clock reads 11 h 50 min
